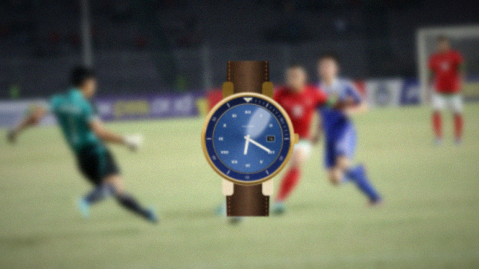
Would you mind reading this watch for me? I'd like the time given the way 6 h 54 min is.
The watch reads 6 h 20 min
